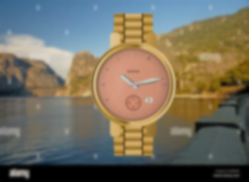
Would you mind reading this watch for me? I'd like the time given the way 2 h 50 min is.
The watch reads 10 h 13 min
